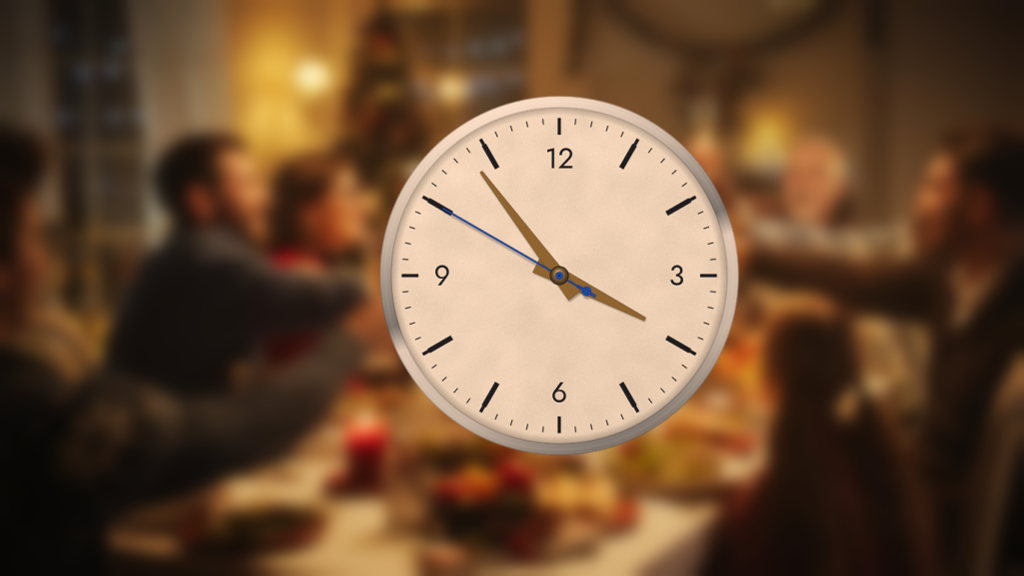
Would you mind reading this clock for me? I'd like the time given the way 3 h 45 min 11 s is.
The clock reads 3 h 53 min 50 s
